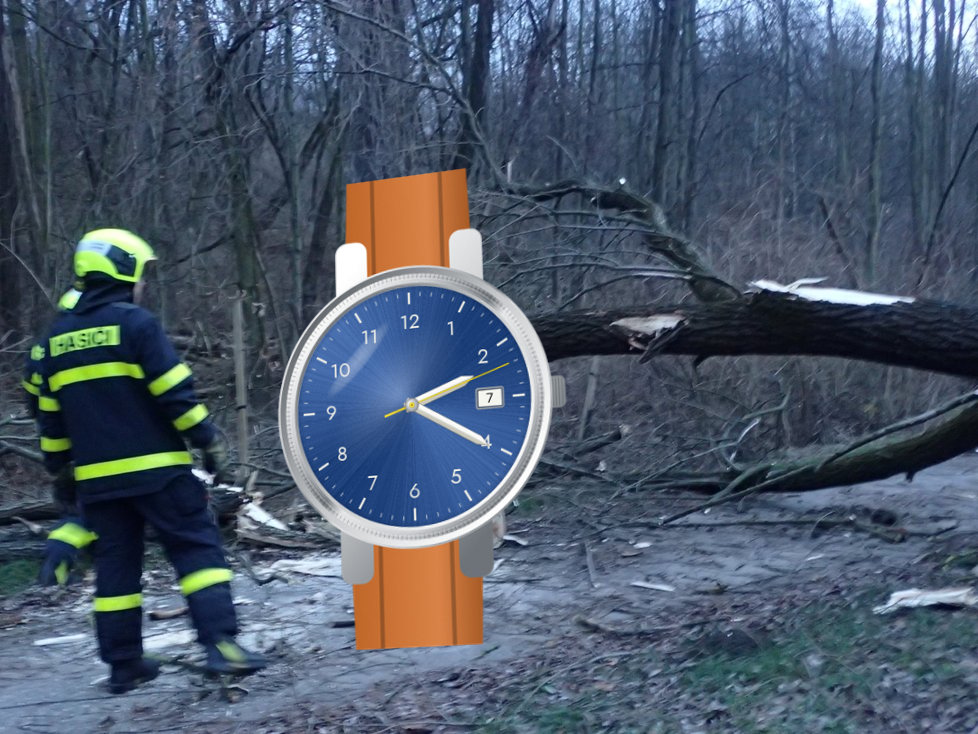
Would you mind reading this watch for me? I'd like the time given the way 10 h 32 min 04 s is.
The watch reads 2 h 20 min 12 s
